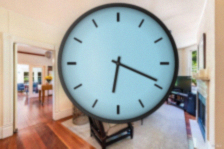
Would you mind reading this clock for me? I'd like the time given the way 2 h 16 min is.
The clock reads 6 h 19 min
